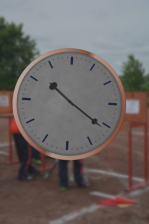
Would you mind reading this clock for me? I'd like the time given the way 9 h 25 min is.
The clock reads 10 h 21 min
